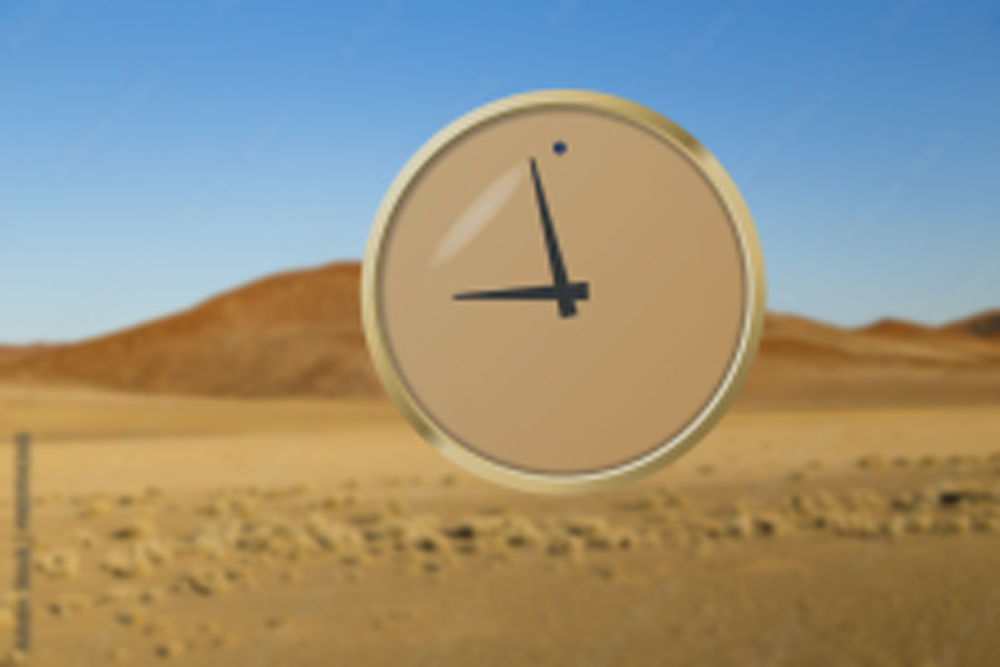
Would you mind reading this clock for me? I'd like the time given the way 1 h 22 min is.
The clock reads 8 h 58 min
